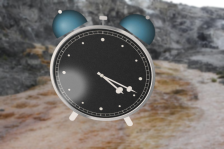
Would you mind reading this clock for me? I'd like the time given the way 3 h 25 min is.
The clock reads 4 h 19 min
